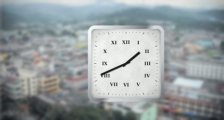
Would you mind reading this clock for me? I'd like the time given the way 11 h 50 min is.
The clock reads 1 h 41 min
